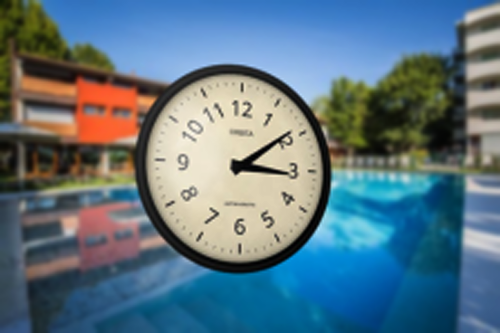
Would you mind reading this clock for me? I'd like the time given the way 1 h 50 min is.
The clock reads 3 h 09 min
